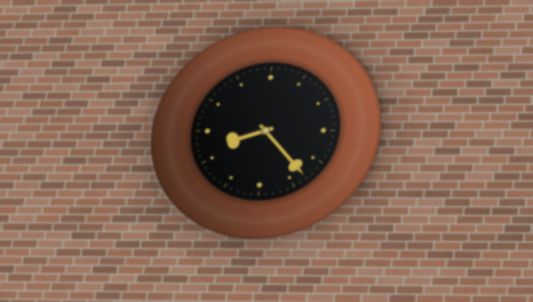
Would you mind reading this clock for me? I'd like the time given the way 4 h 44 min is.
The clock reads 8 h 23 min
